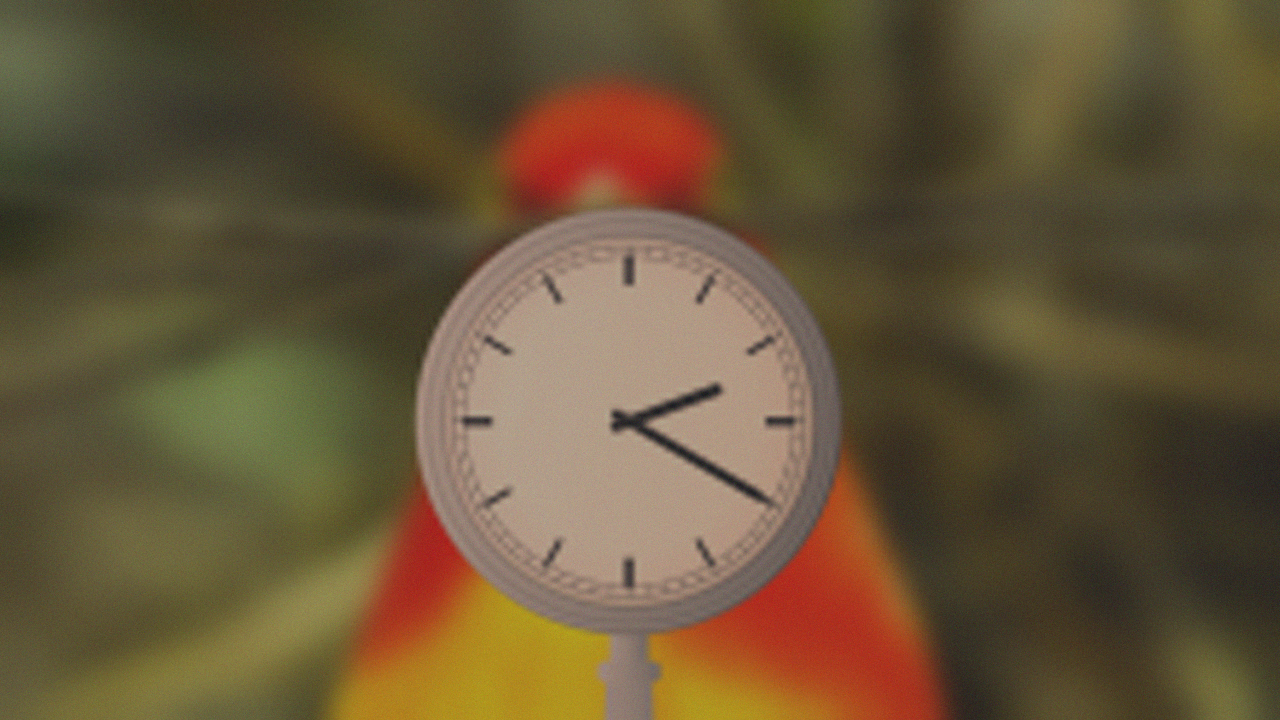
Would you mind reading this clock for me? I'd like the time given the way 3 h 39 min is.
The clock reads 2 h 20 min
